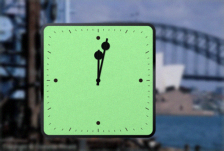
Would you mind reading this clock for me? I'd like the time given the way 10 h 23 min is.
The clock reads 12 h 02 min
